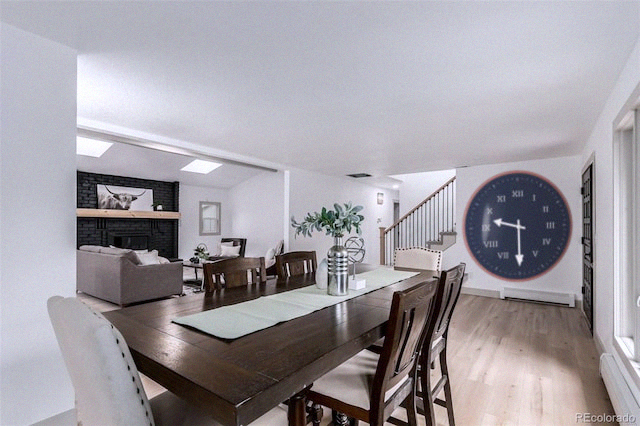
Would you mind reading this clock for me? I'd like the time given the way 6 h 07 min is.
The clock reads 9 h 30 min
